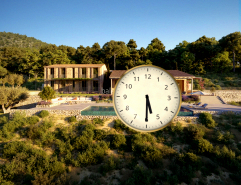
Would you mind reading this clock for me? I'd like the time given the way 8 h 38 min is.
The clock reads 5 h 30 min
